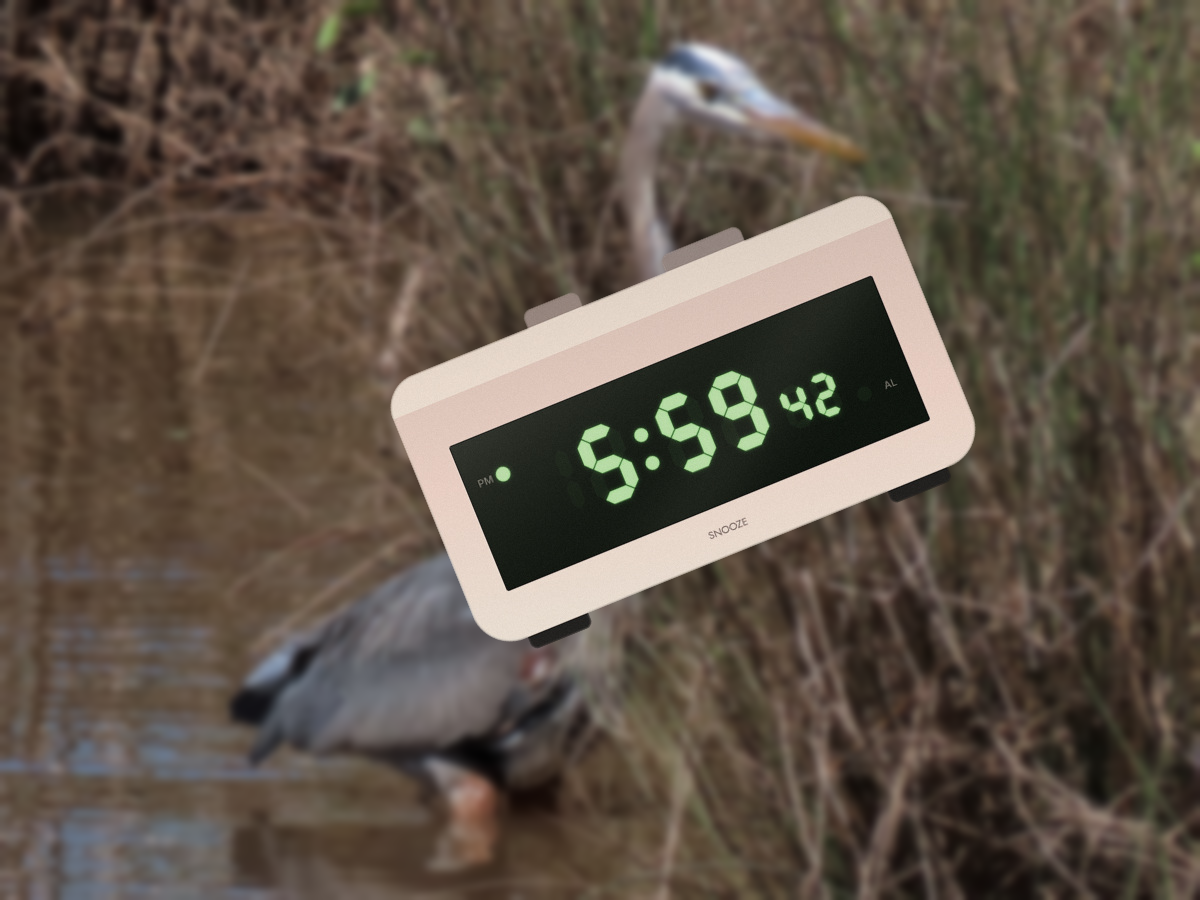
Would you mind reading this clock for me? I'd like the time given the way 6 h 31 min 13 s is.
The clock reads 5 h 59 min 42 s
